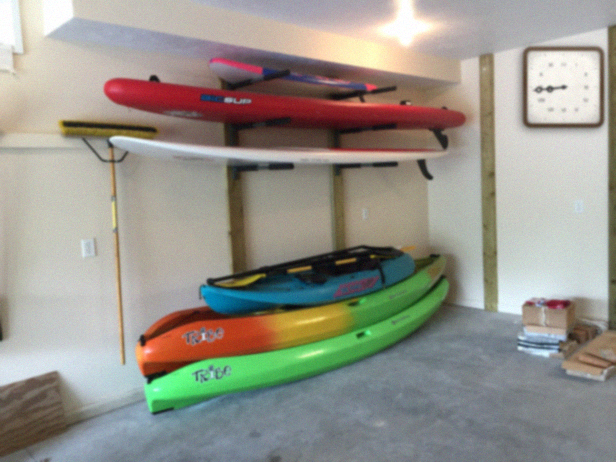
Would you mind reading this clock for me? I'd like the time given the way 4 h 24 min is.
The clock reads 8 h 44 min
